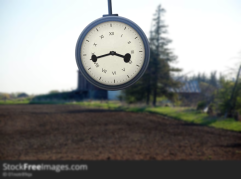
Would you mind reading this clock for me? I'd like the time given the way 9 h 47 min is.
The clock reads 3 h 43 min
